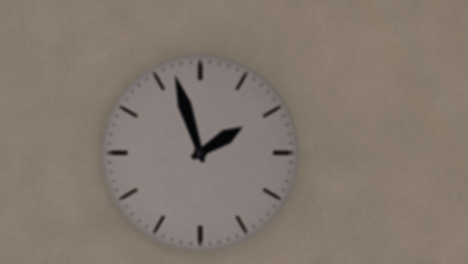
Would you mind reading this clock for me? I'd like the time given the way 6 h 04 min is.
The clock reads 1 h 57 min
